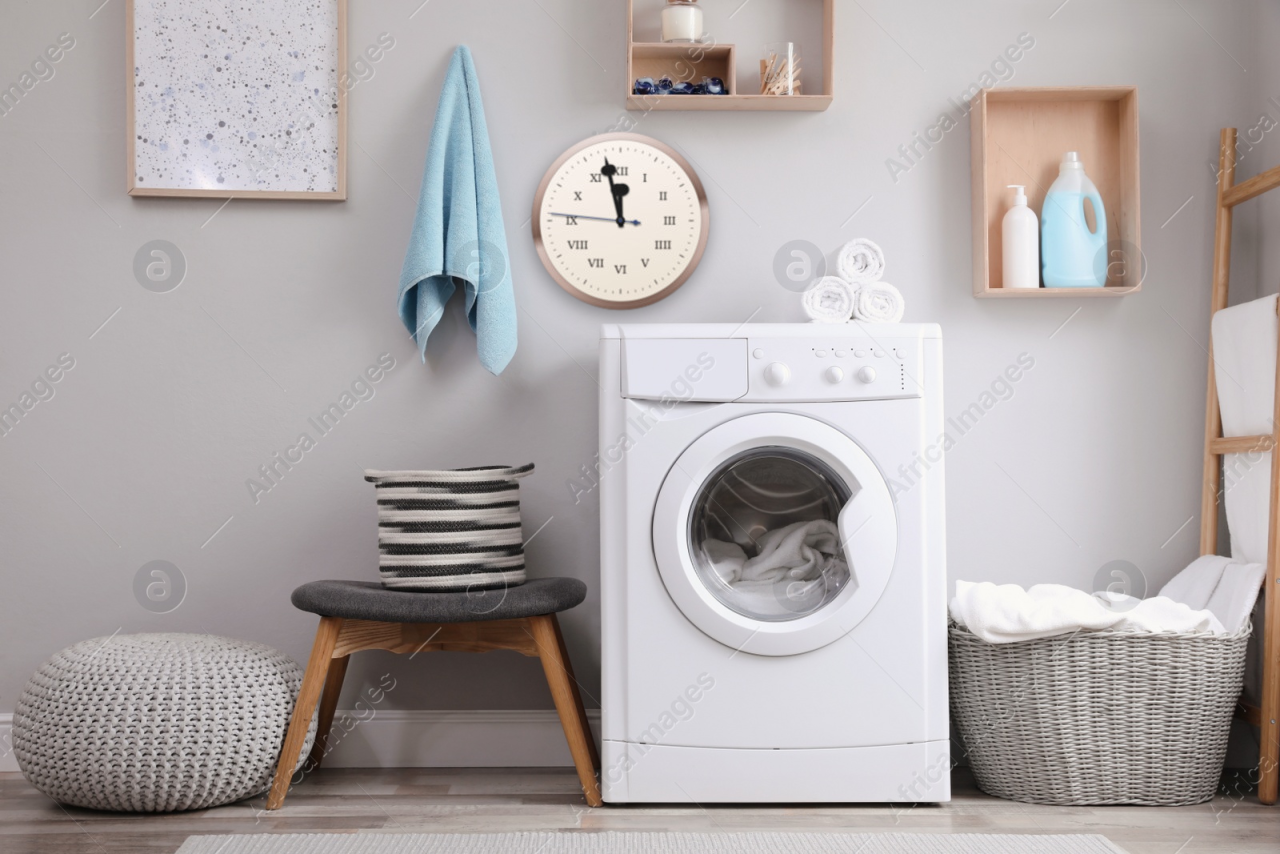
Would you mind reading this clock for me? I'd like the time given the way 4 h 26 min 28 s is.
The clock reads 11 h 57 min 46 s
